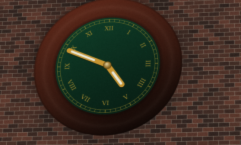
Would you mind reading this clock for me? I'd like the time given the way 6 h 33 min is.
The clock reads 4 h 49 min
